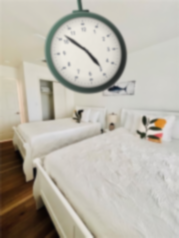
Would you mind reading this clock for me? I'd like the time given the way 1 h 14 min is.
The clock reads 4 h 52 min
